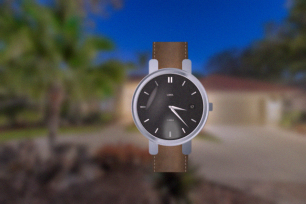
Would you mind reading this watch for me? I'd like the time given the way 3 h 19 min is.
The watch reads 3 h 23 min
